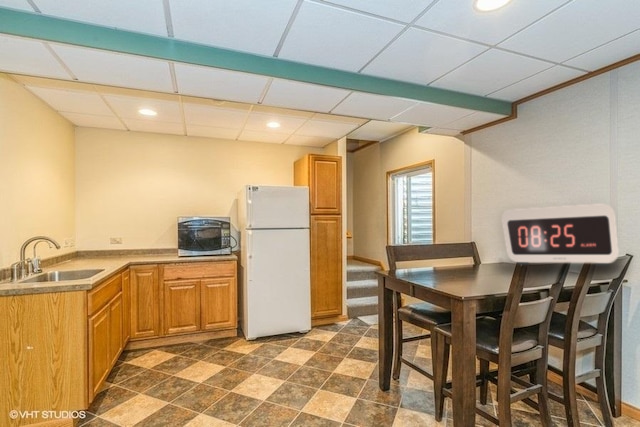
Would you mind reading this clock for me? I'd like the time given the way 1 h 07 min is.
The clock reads 8 h 25 min
